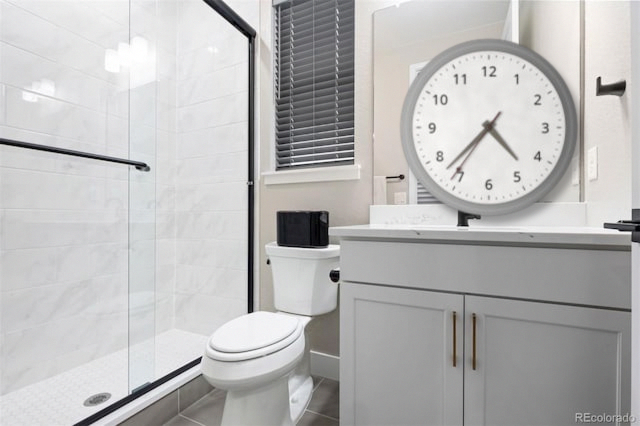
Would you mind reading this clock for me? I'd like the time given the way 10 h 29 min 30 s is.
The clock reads 4 h 37 min 36 s
